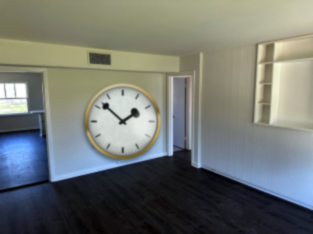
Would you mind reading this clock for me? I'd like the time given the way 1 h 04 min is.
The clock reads 1 h 52 min
